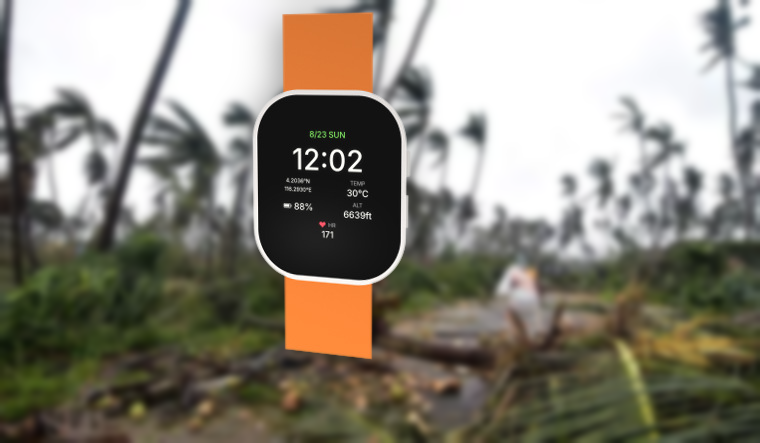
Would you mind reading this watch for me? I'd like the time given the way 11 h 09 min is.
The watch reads 12 h 02 min
